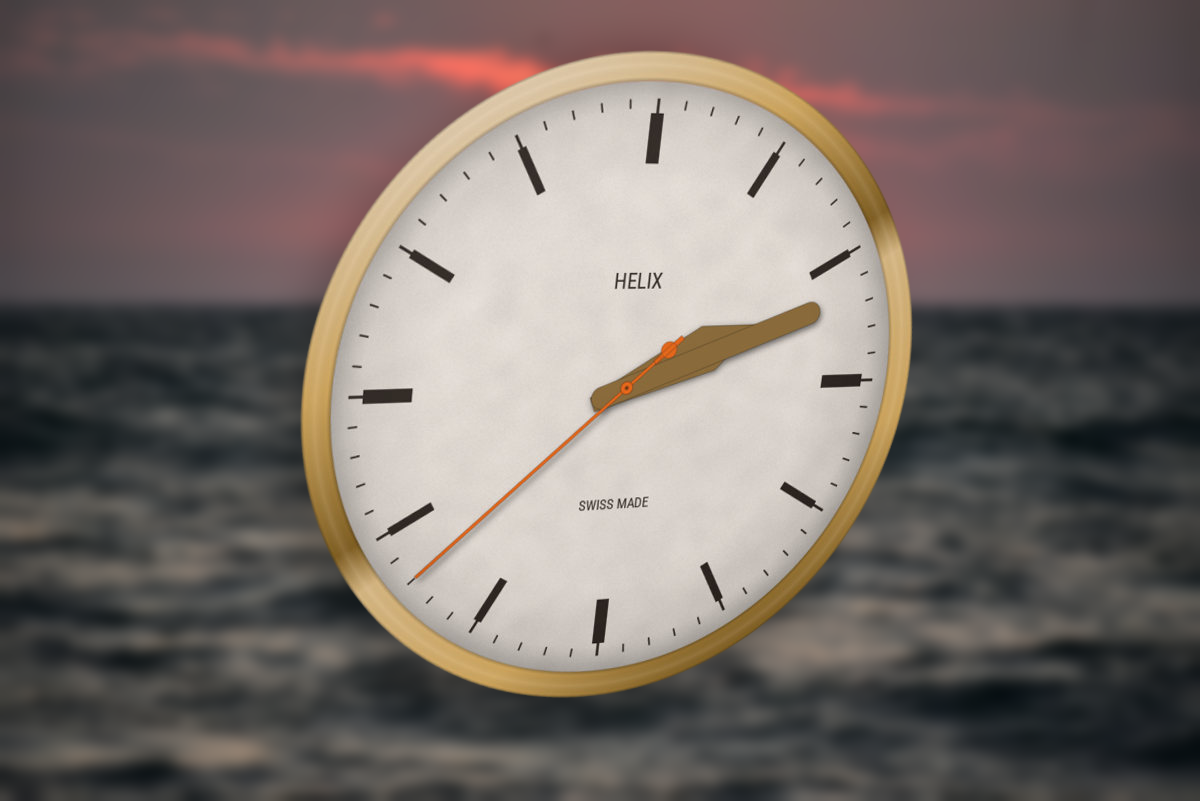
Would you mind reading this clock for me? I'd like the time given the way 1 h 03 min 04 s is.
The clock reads 2 h 11 min 38 s
